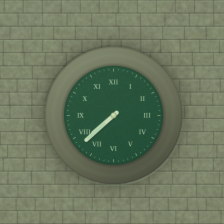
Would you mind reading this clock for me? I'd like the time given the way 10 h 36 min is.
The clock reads 7 h 38 min
